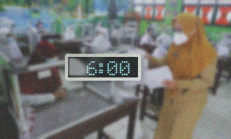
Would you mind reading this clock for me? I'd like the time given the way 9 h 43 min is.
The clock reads 6 h 00 min
